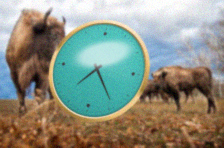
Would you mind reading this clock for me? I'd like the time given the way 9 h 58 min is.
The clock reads 7 h 24 min
